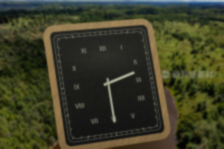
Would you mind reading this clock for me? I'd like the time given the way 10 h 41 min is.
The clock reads 2 h 30 min
